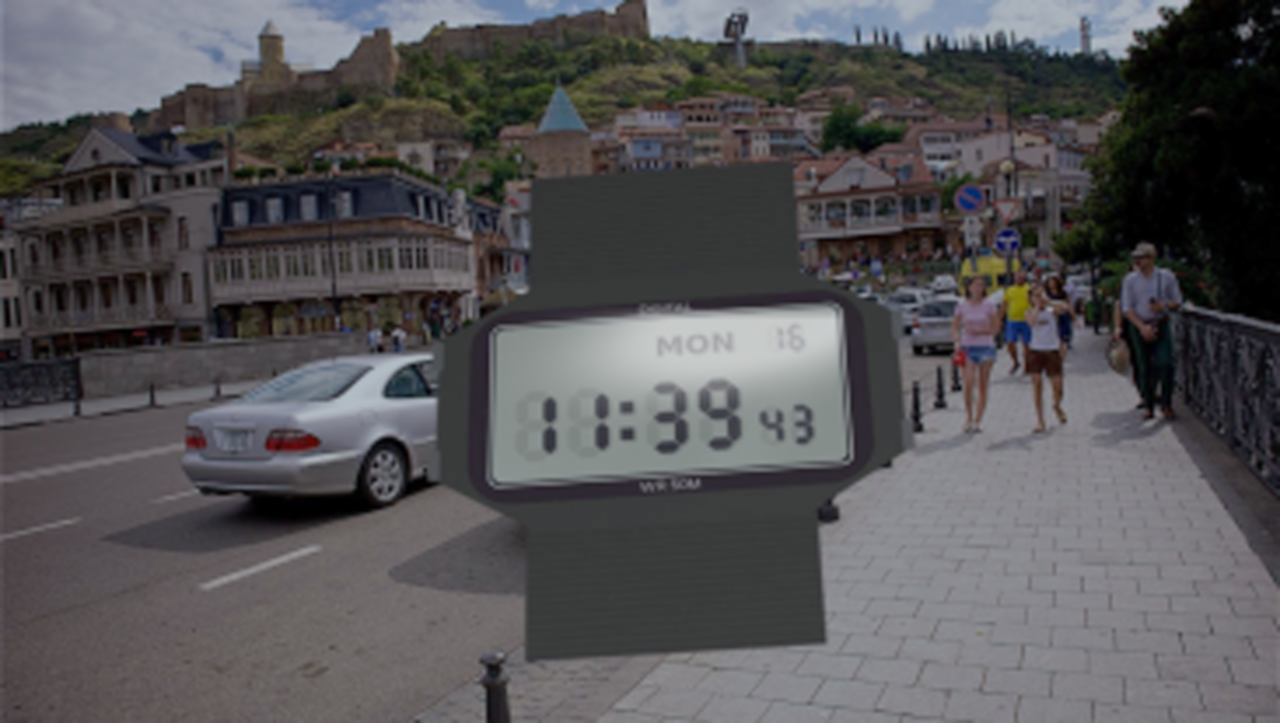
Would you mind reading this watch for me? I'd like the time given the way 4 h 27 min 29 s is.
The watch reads 11 h 39 min 43 s
